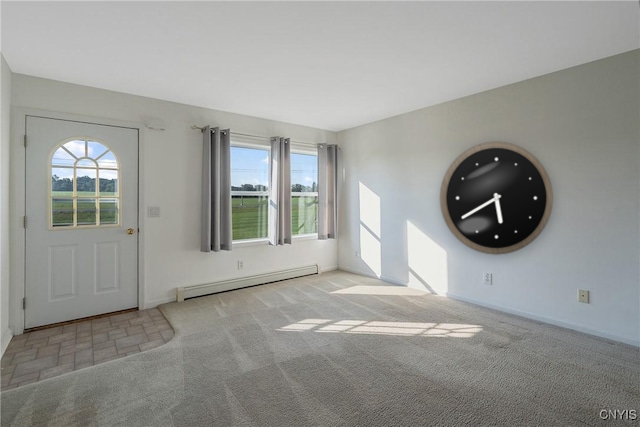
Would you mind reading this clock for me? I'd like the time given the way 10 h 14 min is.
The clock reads 5 h 40 min
